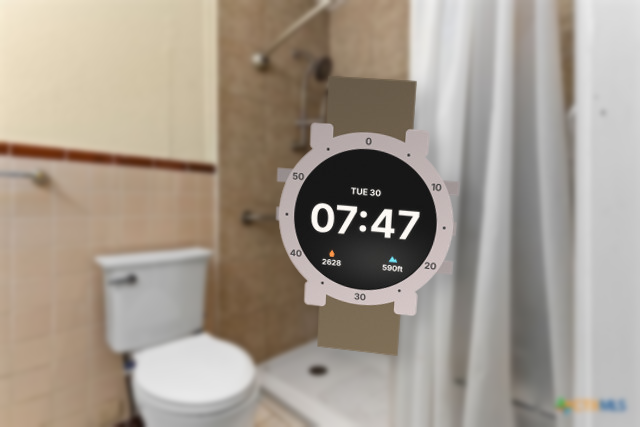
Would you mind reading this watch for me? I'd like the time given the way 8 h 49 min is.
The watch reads 7 h 47 min
